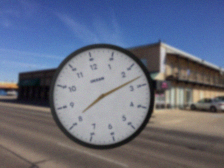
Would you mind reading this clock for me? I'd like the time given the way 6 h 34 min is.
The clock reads 8 h 13 min
